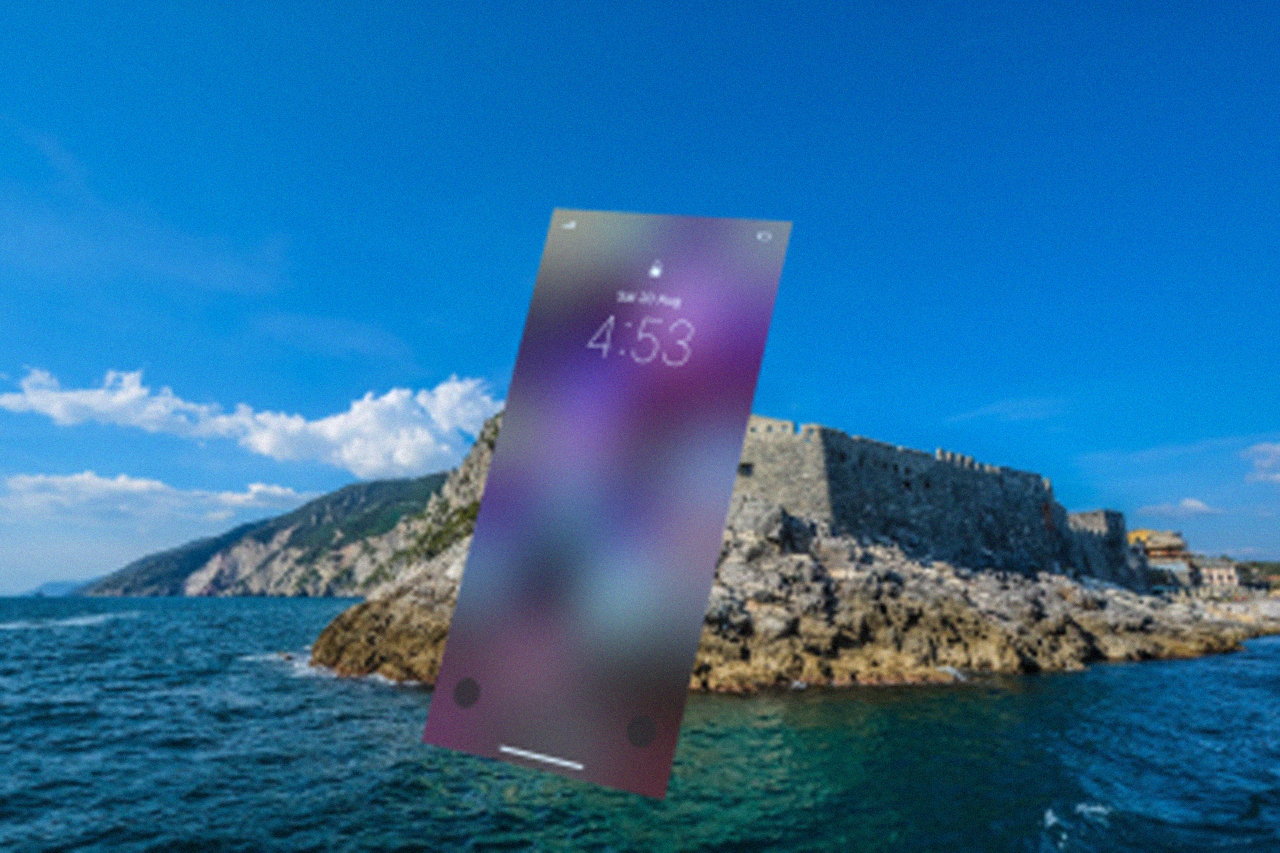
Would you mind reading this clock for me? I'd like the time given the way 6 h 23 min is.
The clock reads 4 h 53 min
